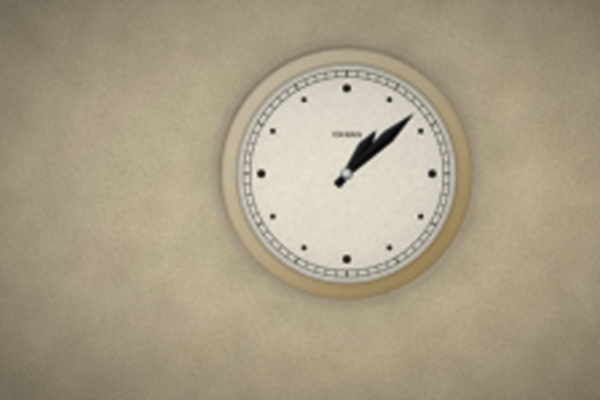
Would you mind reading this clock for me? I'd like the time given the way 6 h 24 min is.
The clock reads 1 h 08 min
